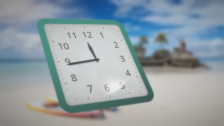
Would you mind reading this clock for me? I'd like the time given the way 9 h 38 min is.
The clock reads 11 h 44 min
